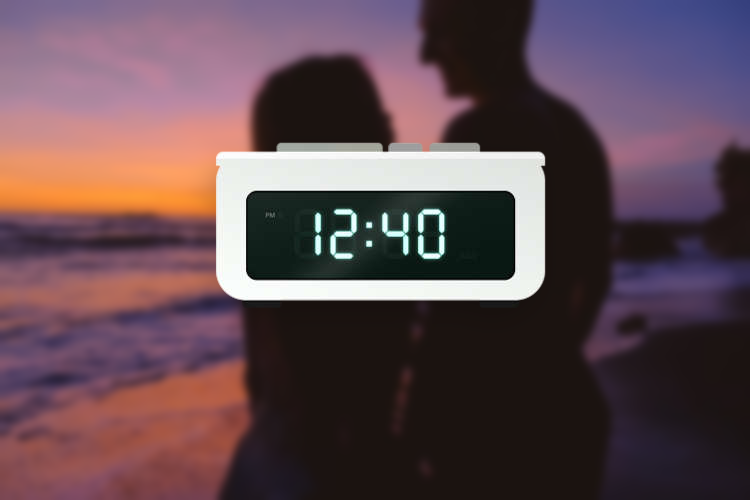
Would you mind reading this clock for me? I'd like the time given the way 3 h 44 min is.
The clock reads 12 h 40 min
